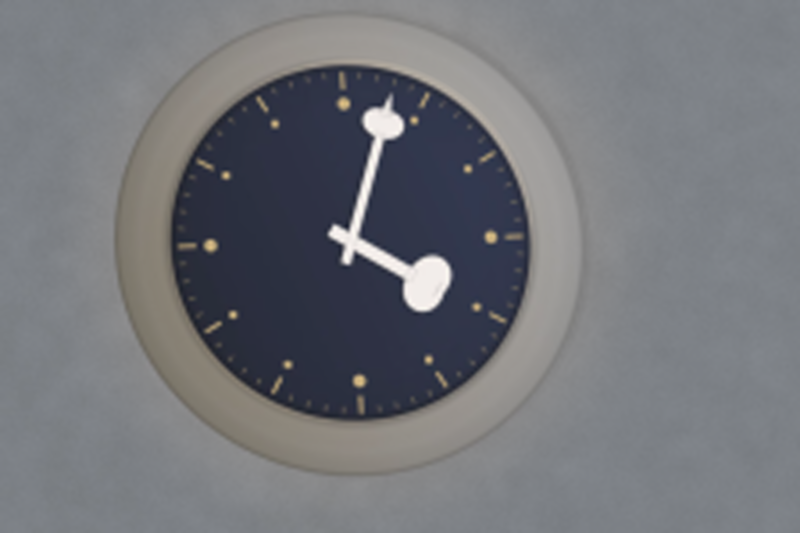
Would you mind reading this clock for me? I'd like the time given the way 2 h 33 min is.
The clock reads 4 h 03 min
